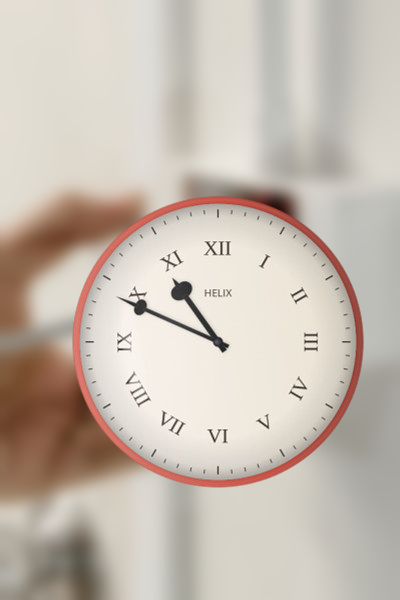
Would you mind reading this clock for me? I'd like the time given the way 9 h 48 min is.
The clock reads 10 h 49 min
